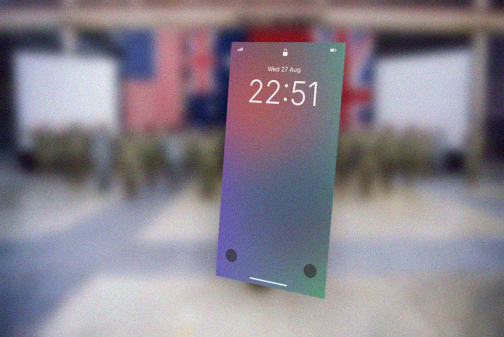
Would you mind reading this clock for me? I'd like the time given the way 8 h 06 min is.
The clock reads 22 h 51 min
